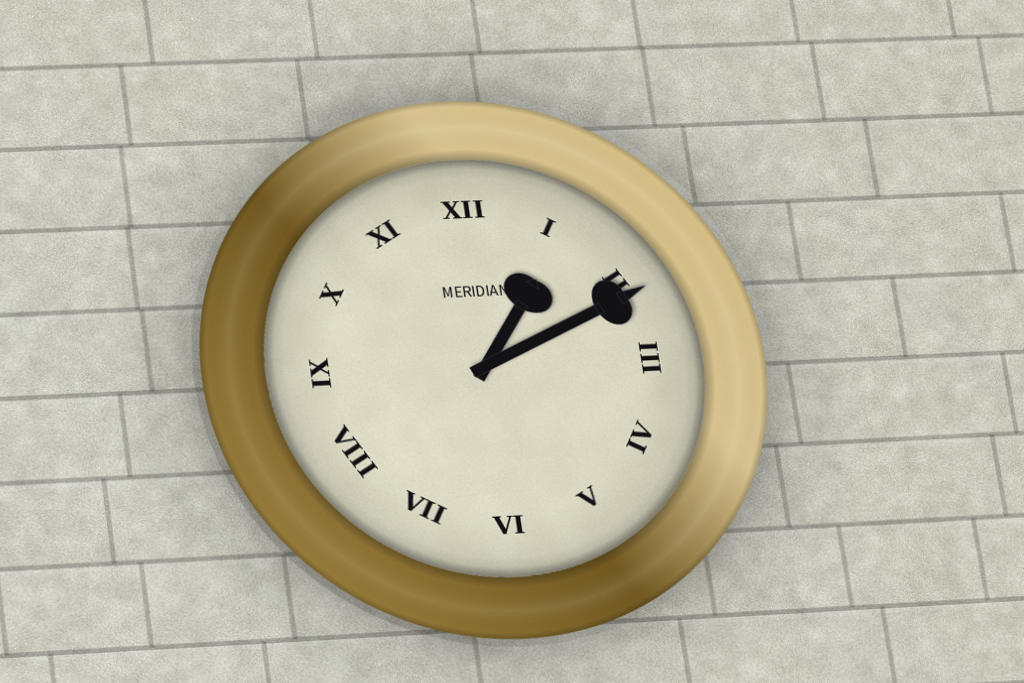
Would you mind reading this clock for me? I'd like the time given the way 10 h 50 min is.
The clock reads 1 h 11 min
